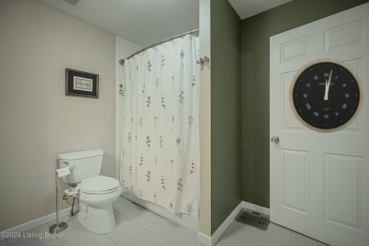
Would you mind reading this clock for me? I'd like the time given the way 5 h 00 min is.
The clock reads 12 h 02 min
